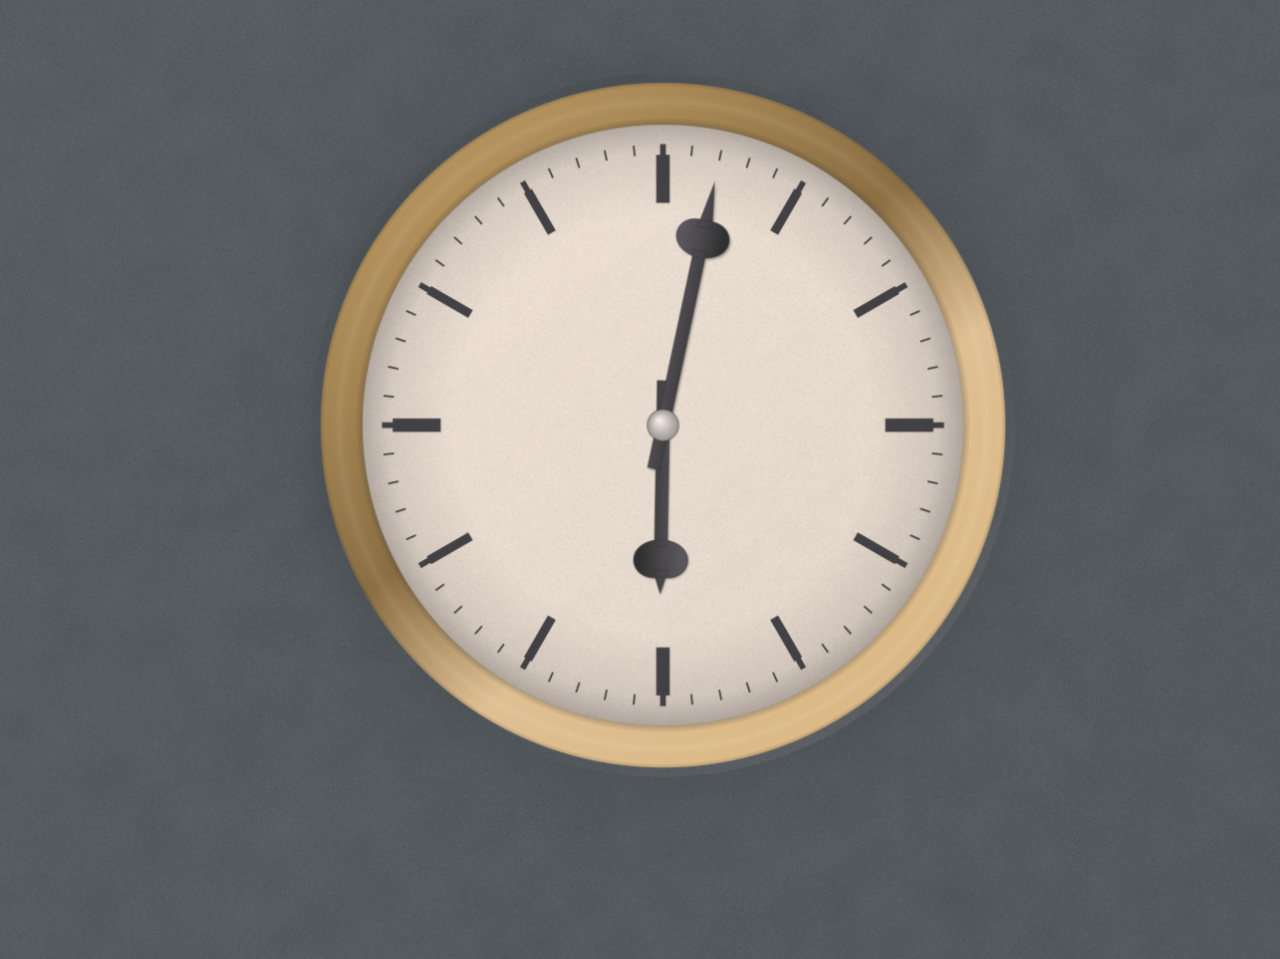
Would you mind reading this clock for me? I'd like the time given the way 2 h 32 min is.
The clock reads 6 h 02 min
